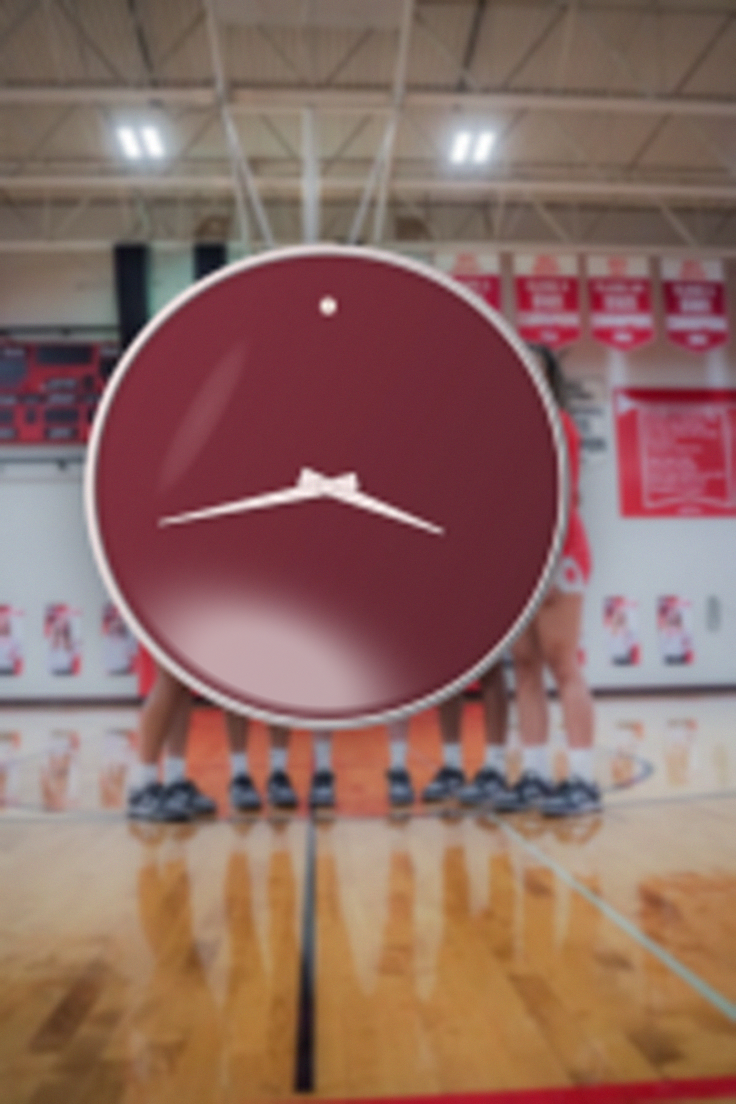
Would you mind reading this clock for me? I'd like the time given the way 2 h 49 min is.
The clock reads 3 h 43 min
